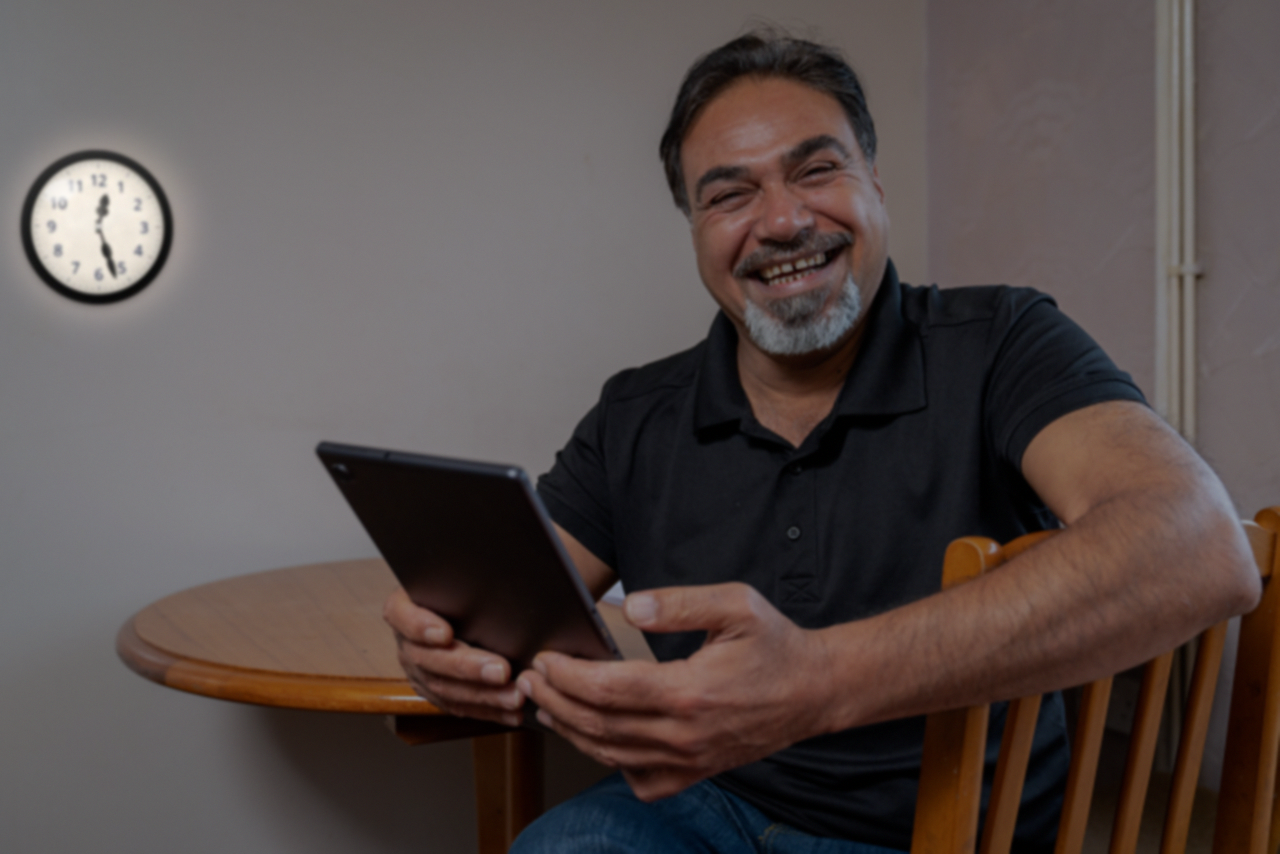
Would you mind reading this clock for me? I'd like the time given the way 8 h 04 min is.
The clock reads 12 h 27 min
